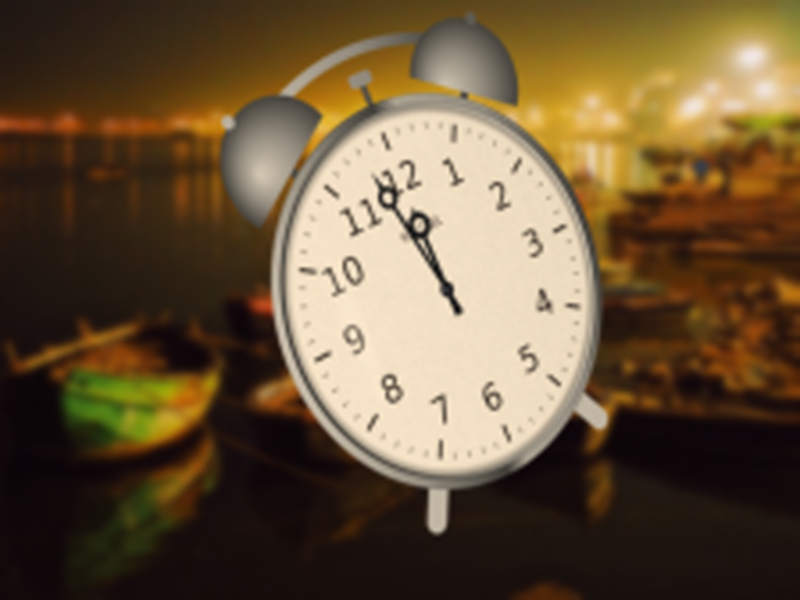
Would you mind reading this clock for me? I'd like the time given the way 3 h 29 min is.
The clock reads 11 h 58 min
